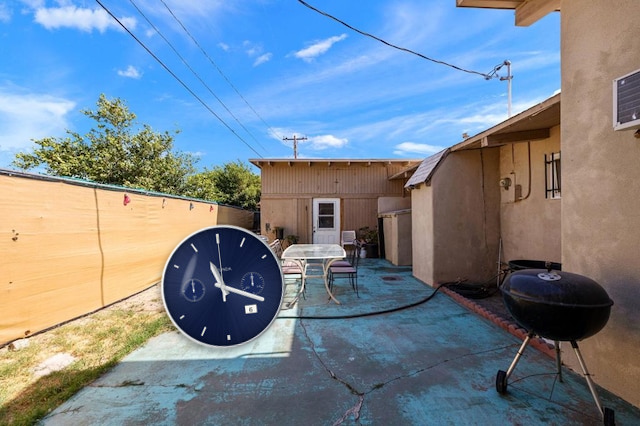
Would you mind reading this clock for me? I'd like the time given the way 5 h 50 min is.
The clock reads 11 h 19 min
